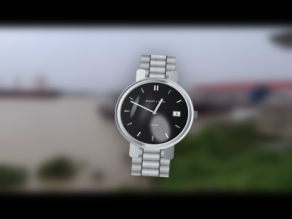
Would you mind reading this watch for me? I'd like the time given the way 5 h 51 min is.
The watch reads 12 h 49 min
